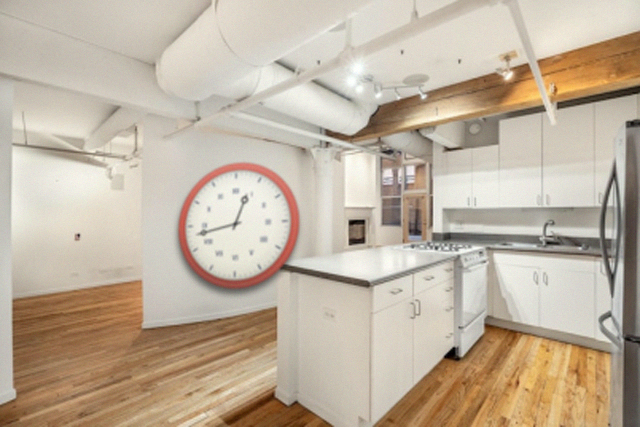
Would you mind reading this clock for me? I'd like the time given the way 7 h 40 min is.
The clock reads 12 h 43 min
